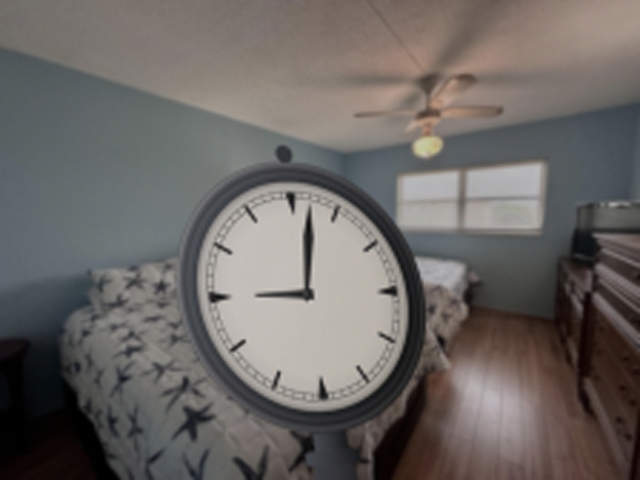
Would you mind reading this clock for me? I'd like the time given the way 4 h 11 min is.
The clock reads 9 h 02 min
